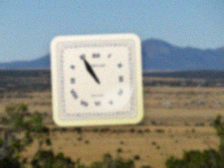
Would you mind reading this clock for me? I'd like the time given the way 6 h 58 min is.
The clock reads 10 h 55 min
